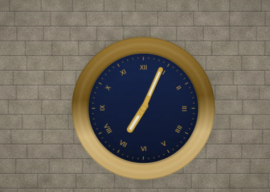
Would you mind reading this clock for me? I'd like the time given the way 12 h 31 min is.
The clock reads 7 h 04 min
